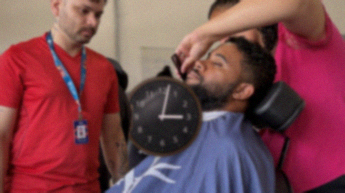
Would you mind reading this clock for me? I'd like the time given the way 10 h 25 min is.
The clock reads 3 h 02 min
